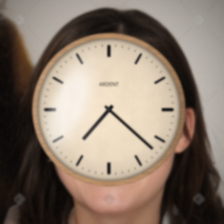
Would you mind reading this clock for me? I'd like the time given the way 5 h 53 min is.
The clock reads 7 h 22 min
